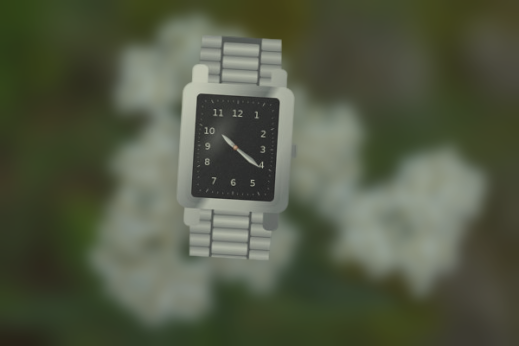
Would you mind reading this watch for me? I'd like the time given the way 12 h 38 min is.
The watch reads 10 h 21 min
